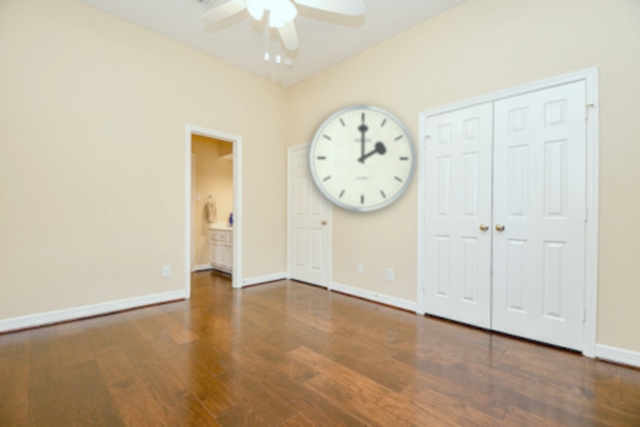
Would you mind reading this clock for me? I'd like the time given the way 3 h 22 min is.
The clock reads 2 h 00 min
